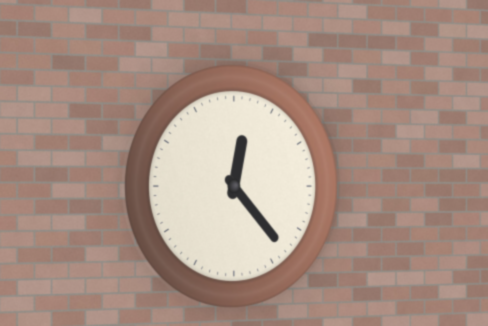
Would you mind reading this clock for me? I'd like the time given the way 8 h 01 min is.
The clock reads 12 h 23 min
